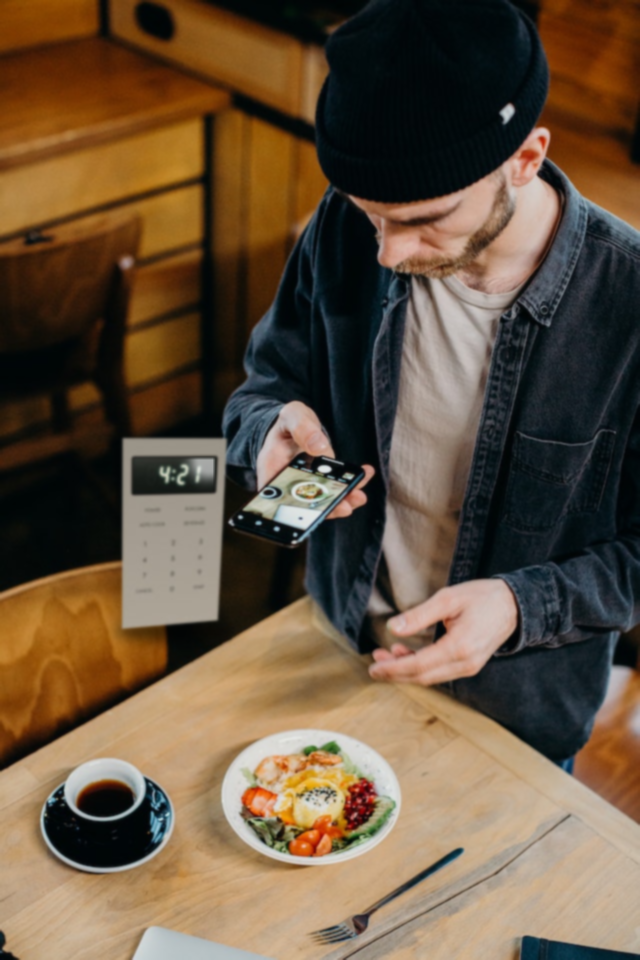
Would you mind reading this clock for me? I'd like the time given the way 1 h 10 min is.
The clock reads 4 h 21 min
